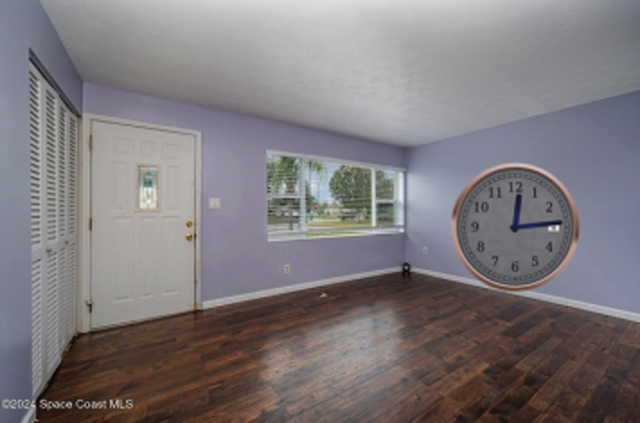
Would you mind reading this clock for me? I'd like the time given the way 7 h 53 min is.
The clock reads 12 h 14 min
